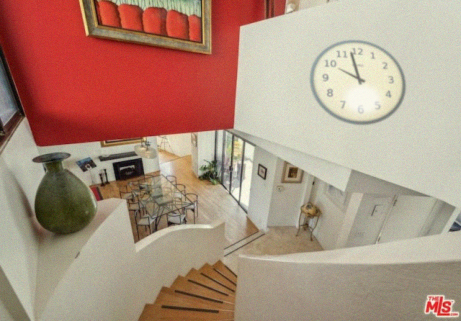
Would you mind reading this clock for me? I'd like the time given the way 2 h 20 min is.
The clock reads 9 h 58 min
